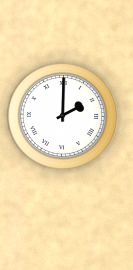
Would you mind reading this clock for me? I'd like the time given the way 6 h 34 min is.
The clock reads 2 h 00 min
